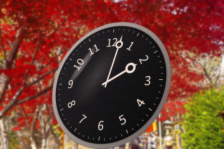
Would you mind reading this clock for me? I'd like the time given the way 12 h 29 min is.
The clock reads 2 h 02 min
